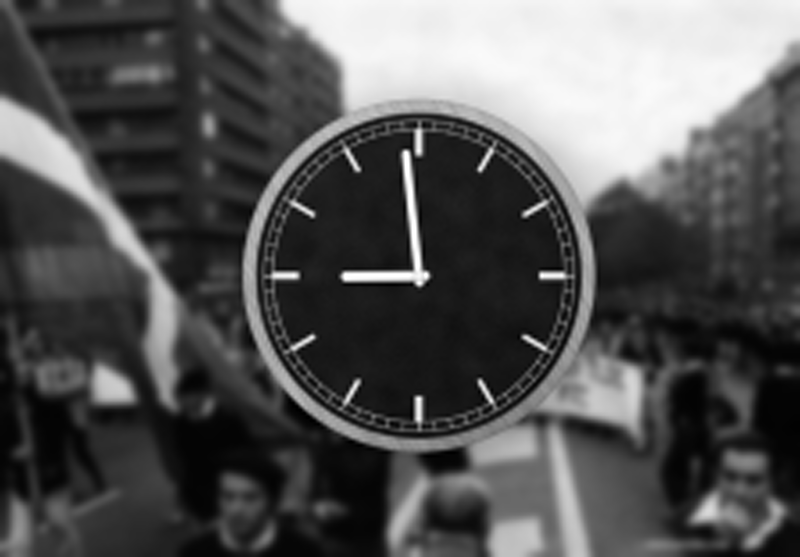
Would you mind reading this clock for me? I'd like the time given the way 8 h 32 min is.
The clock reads 8 h 59 min
